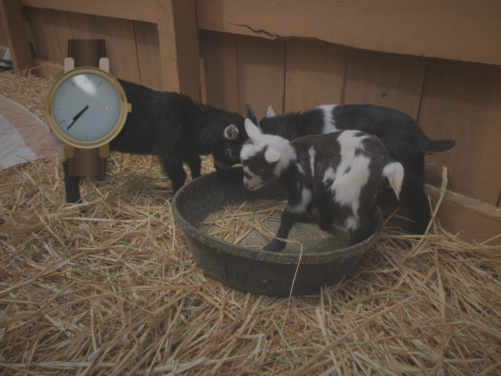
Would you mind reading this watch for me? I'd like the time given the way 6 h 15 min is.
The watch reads 7 h 37 min
